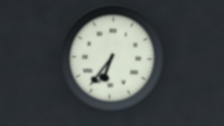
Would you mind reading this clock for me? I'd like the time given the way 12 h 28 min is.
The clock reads 6 h 36 min
